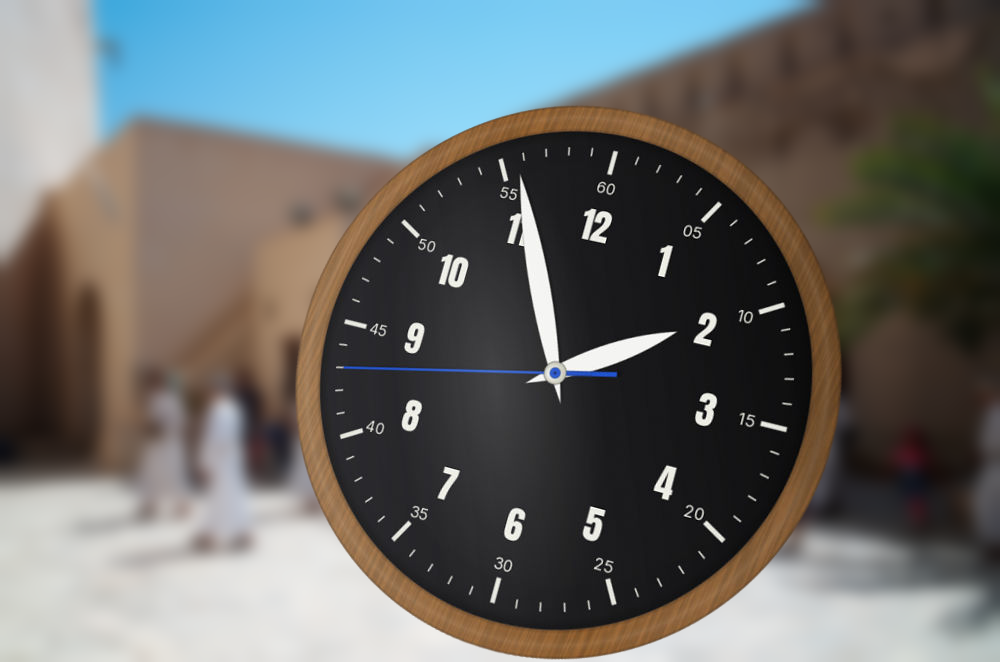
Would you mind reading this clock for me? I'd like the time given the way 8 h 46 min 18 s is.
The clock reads 1 h 55 min 43 s
